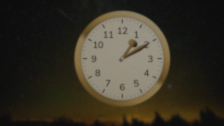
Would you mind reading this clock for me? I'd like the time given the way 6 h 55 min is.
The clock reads 1 h 10 min
